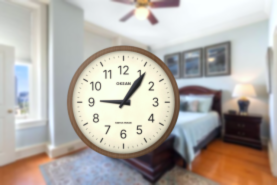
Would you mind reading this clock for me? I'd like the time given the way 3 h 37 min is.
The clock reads 9 h 06 min
